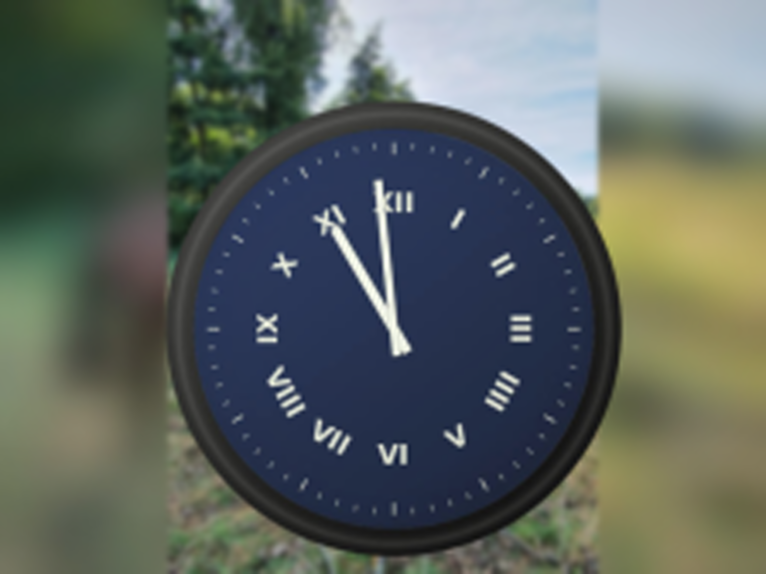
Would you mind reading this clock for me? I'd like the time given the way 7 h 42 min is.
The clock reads 10 h 59 min
